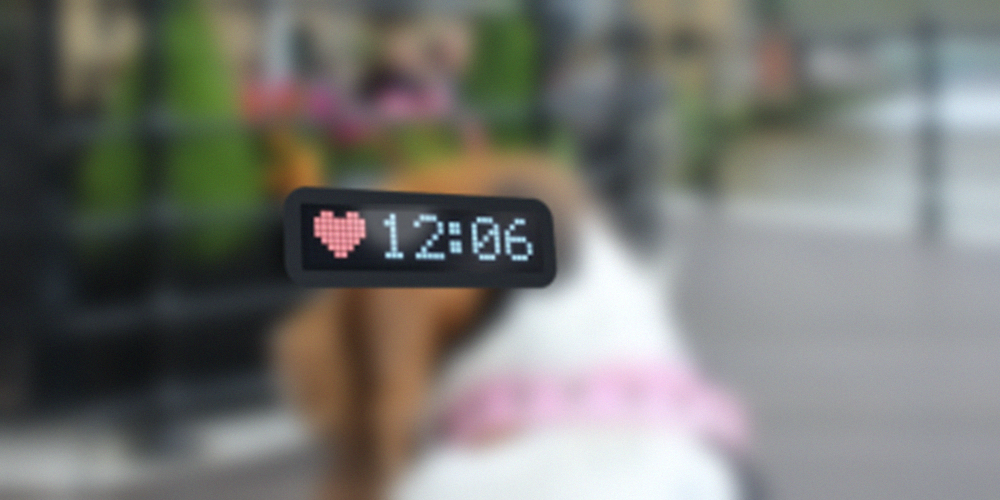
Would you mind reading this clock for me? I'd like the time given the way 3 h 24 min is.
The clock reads 12 h 06 min
